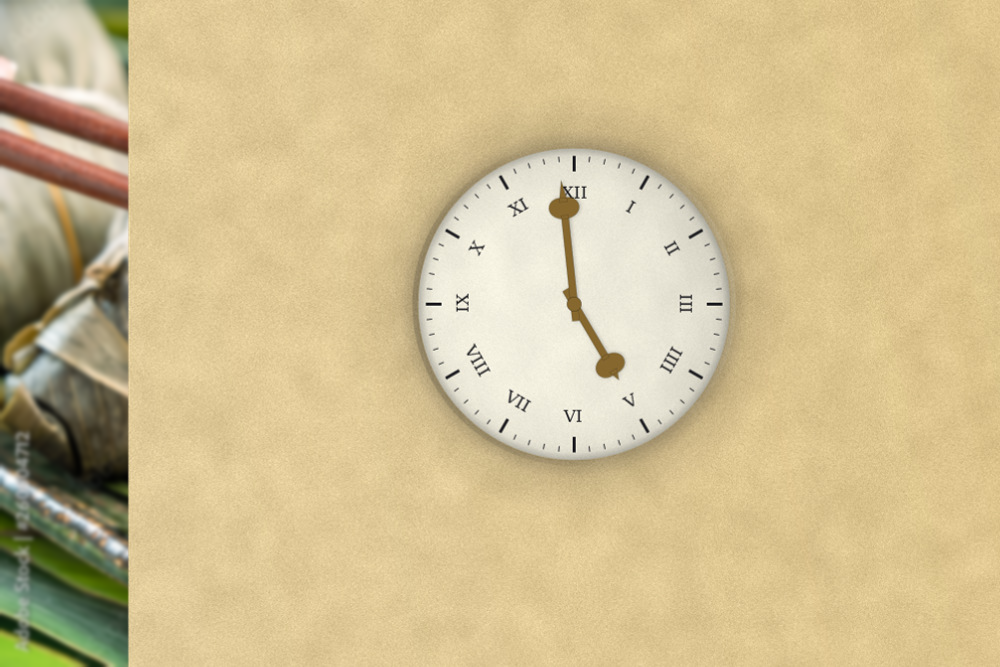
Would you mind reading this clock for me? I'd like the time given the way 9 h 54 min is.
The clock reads 4 h 59 min
